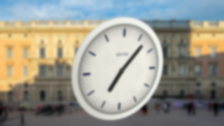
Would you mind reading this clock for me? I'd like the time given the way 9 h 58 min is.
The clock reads 7 h 07 min
